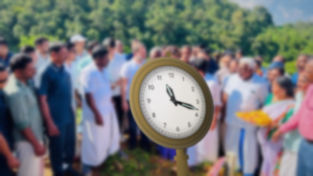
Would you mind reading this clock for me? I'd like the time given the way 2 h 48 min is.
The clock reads 11 h 18 min
